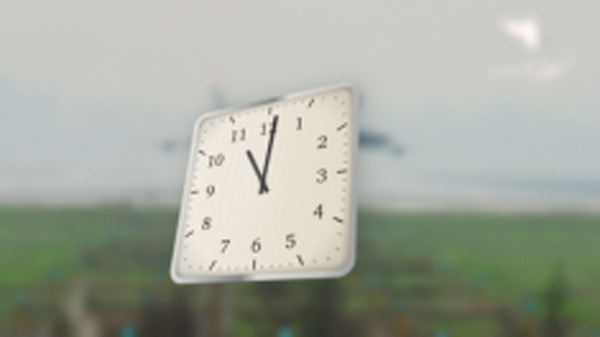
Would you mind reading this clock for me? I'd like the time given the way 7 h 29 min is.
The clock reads 11 h 01 min
